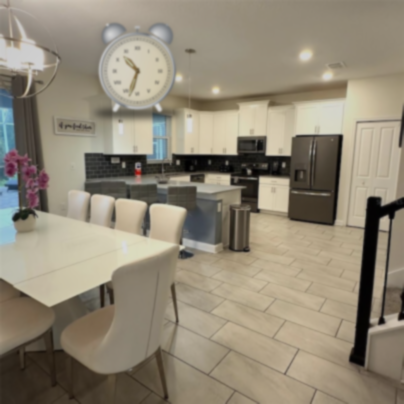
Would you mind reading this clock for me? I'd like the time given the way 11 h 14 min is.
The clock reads 10 h 33 min
